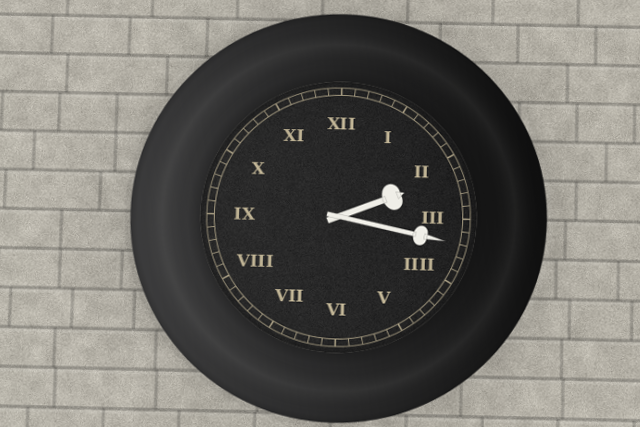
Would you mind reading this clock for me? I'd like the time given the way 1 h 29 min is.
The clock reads 2 h 17 min
